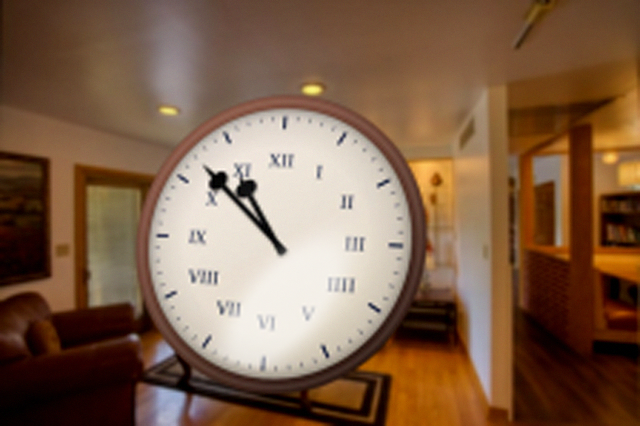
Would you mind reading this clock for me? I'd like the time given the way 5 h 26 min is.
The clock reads 10 h 52 min
